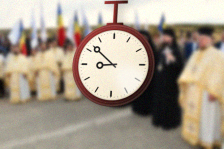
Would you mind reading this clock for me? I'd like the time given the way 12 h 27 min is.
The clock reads 8 h 52 min
